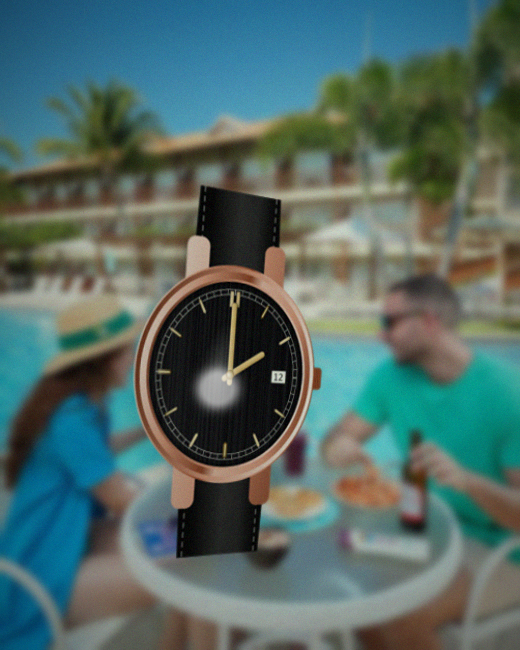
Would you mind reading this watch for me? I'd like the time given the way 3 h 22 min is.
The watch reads 2 h 00 min
